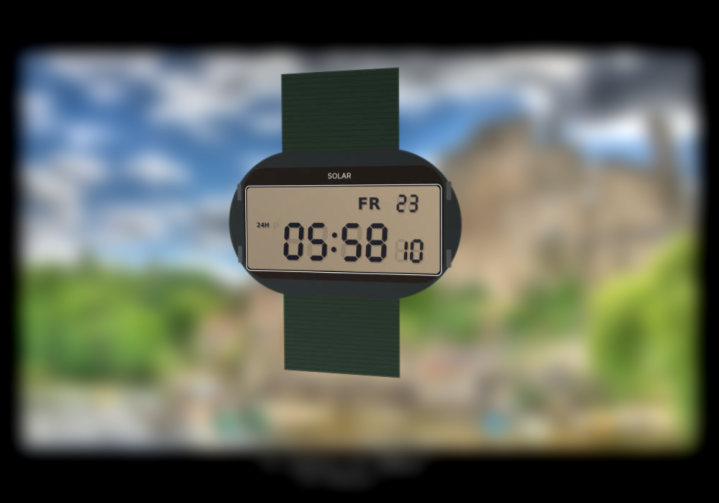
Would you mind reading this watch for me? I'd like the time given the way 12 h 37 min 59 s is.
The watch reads 5 h 58 min 10 s
